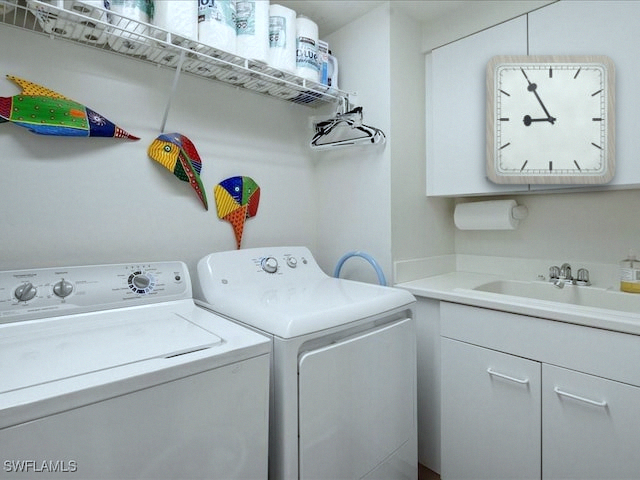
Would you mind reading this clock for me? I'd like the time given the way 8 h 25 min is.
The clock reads 8 h 55 min
